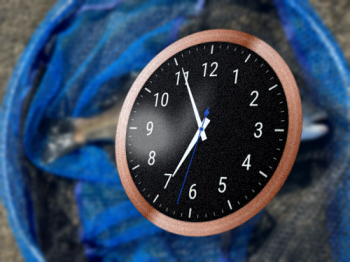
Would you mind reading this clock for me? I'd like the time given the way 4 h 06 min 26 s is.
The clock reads 6 h 55 min 32 s
